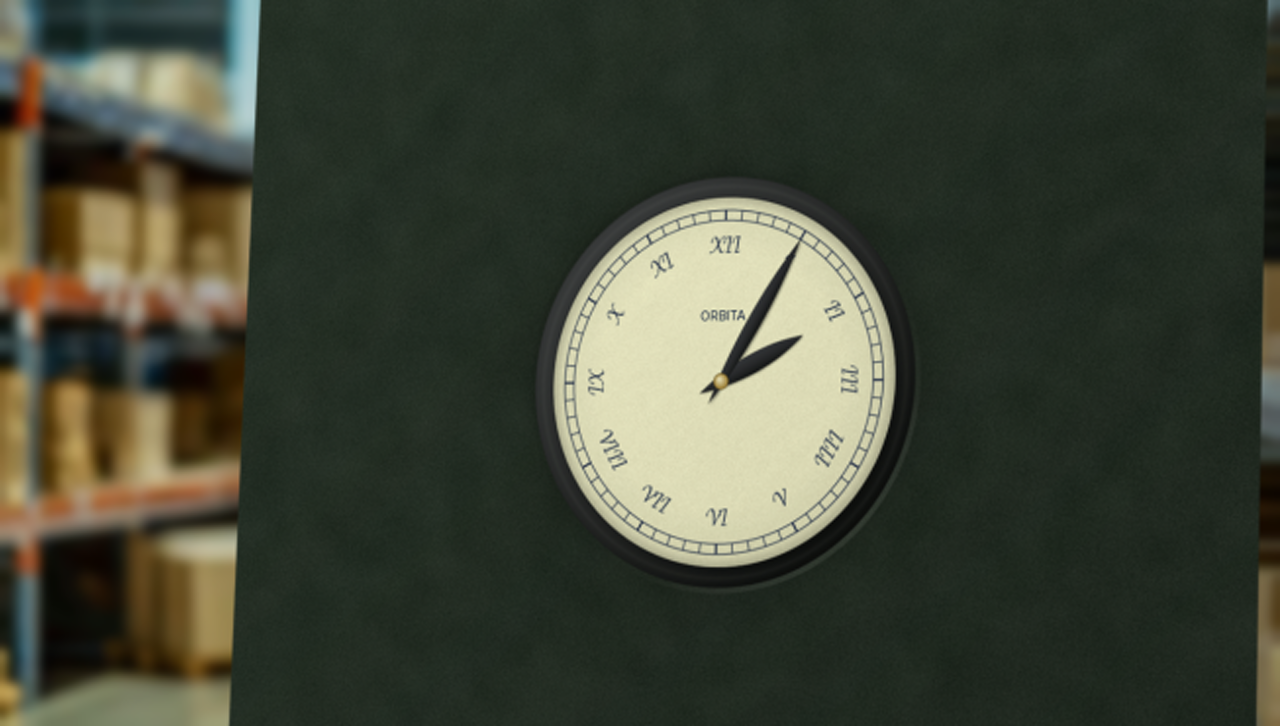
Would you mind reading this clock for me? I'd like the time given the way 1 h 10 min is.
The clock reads 2 h 05 min
